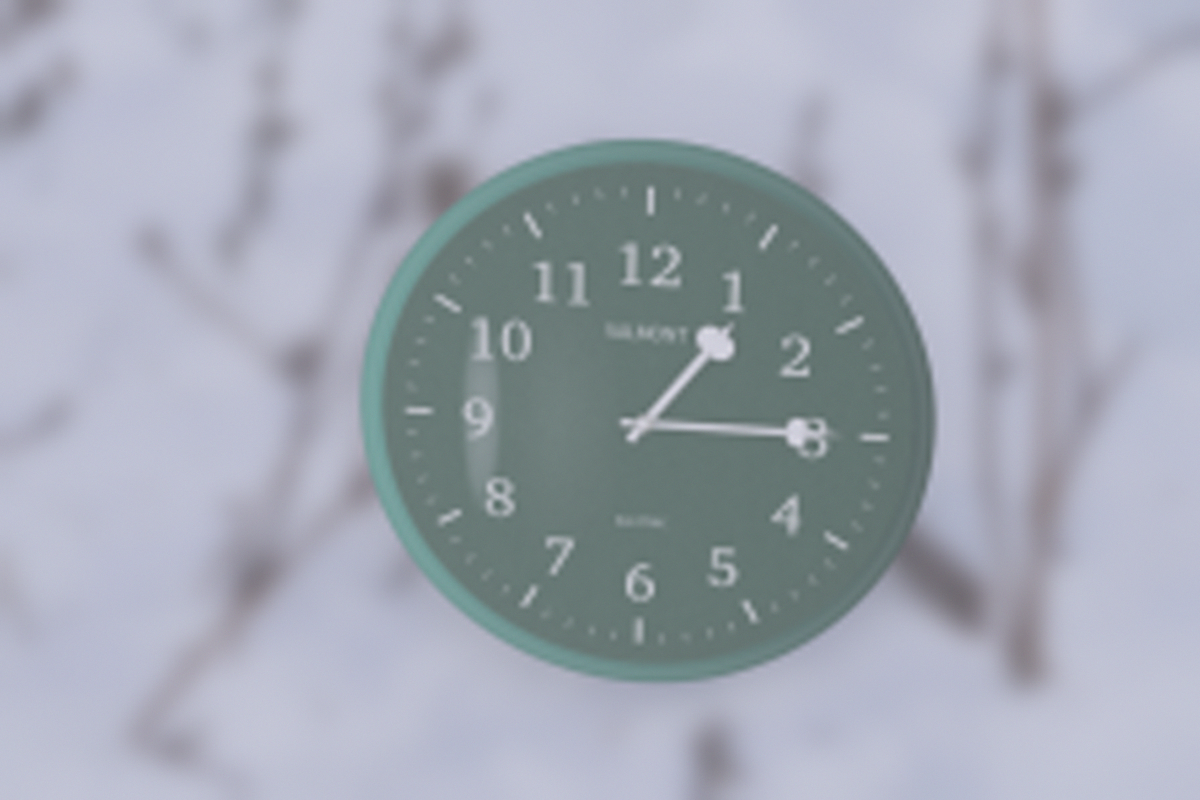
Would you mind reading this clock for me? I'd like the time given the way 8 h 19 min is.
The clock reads 1 h 15 min
